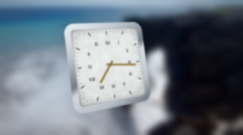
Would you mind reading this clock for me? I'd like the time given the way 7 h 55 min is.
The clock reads 7 h 16 min
